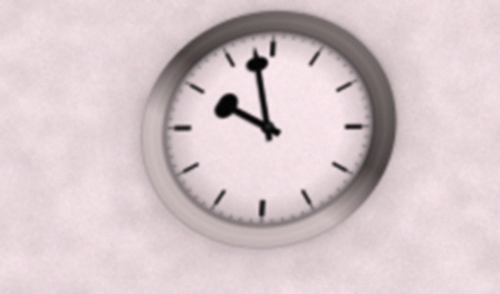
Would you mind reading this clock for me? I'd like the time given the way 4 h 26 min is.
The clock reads 9 h 58 min
